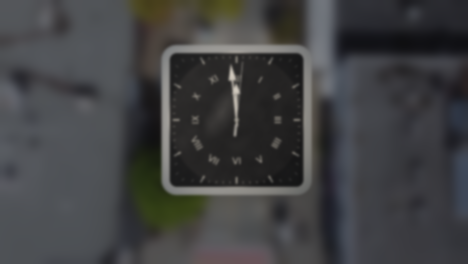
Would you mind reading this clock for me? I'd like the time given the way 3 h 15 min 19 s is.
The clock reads 11 h 59 min 01 s
